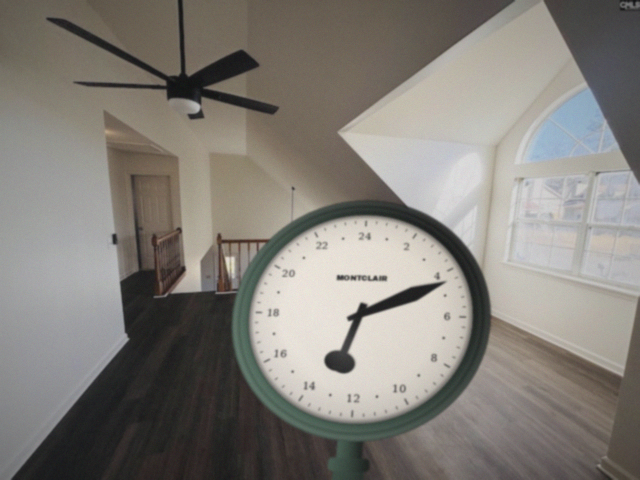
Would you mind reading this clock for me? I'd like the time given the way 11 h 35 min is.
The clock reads 13 h 11 min
